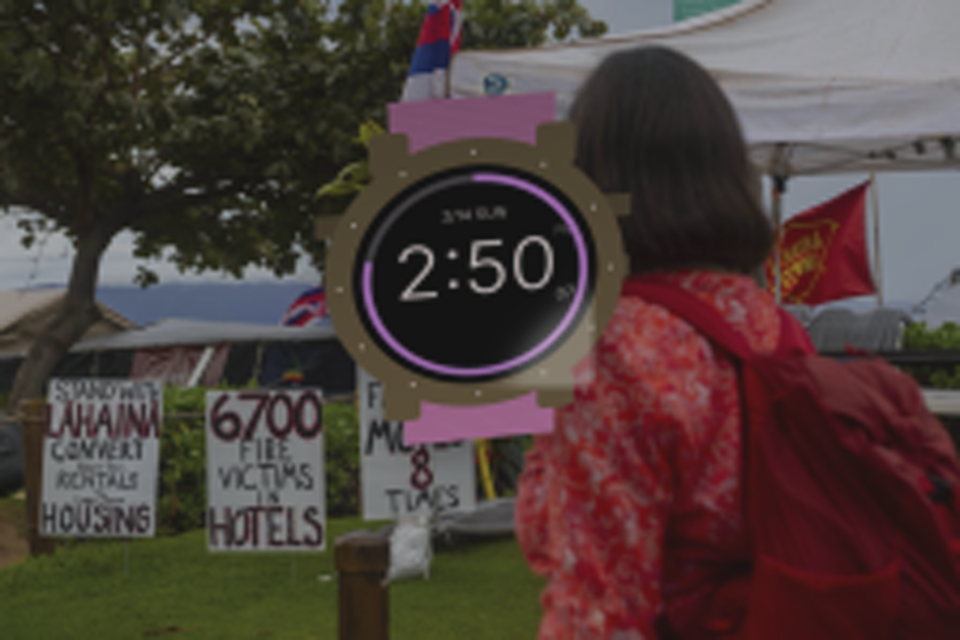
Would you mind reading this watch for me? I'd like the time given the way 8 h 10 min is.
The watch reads 2 h 50 min
